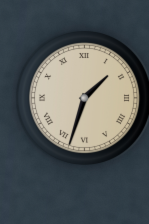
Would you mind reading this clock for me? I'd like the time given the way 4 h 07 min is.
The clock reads 1 h 33 min
